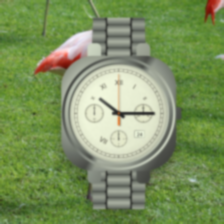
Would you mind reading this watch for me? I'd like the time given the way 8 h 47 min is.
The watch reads 10 h 15 min
